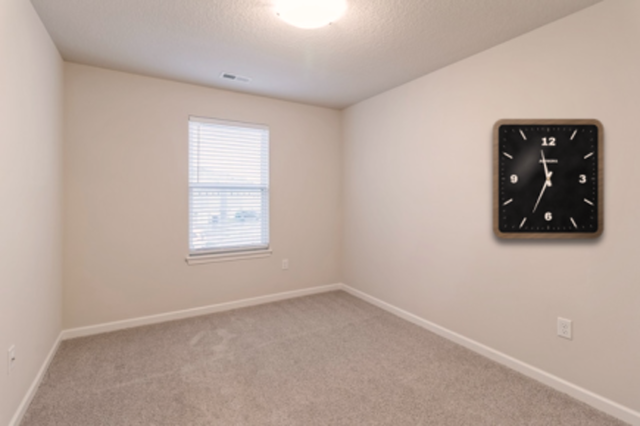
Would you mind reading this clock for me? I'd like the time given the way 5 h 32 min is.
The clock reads 11 h 34 min
